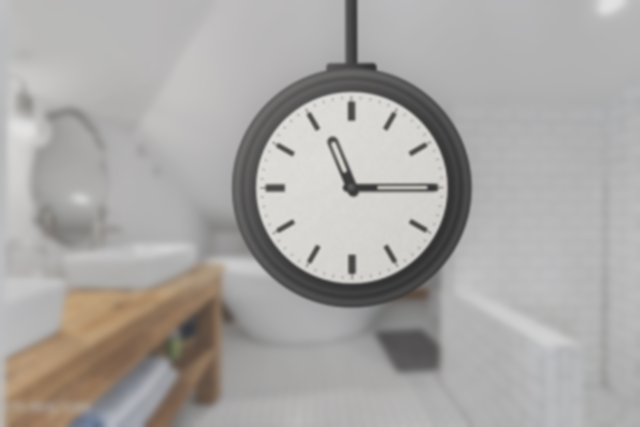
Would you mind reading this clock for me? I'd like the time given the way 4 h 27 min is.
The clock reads 11 h 15 min
